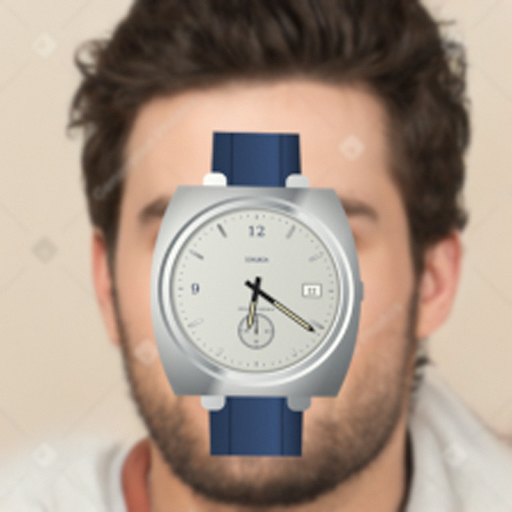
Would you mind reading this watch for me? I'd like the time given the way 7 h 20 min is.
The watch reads 6 h 21 min
